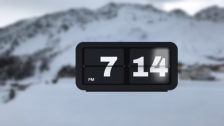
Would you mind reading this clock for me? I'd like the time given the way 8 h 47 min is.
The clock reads 7 h 14 min
